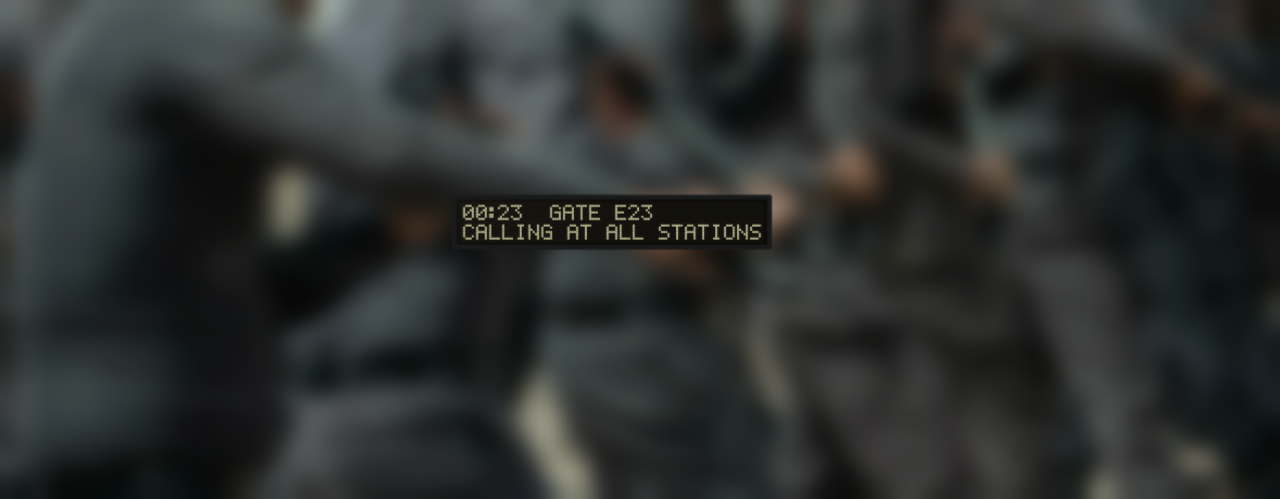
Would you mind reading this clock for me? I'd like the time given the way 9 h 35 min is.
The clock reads 0 h 23 min
